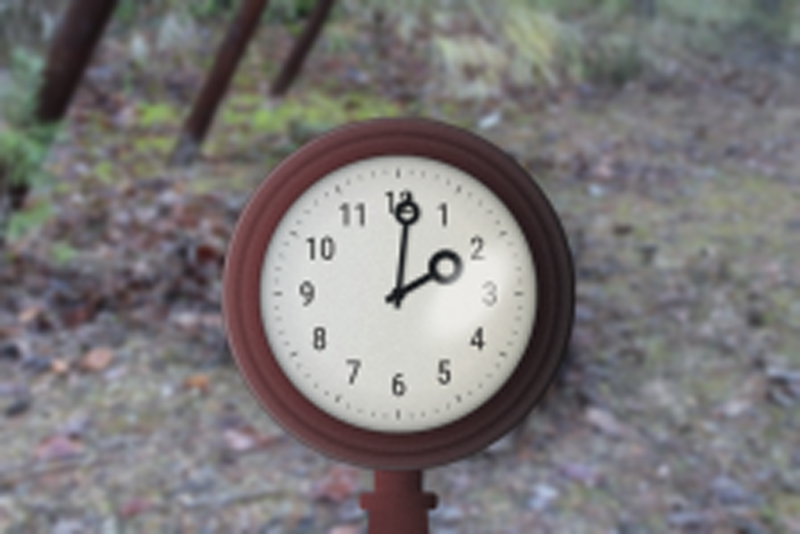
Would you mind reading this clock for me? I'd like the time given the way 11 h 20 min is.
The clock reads 2 h 01 min
